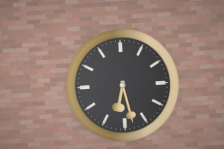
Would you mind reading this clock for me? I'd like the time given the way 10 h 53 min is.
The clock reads 6 h 28 min
